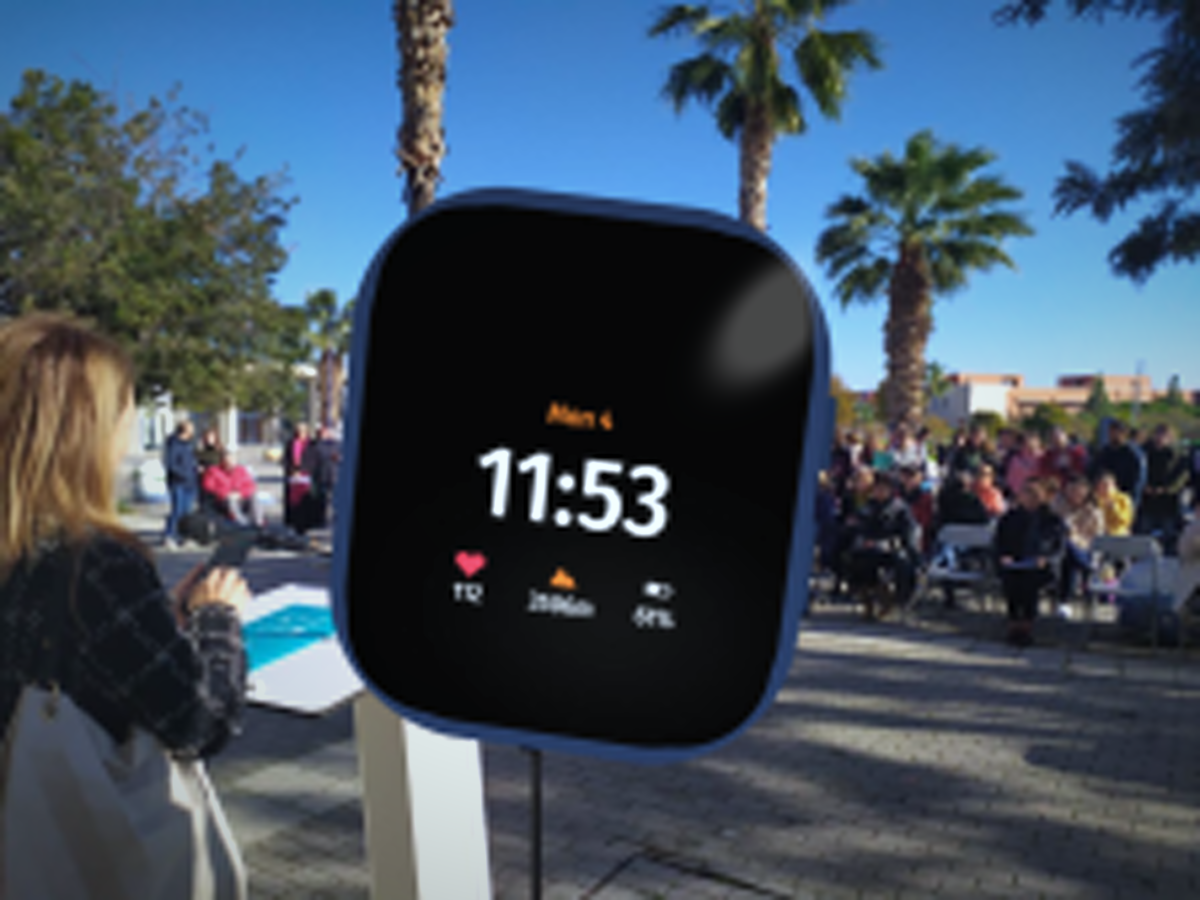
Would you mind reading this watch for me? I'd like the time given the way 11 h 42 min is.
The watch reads 11 h 53 min
